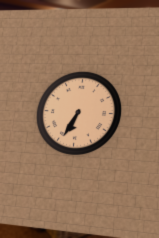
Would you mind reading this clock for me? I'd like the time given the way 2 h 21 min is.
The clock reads 6 h 34 min
